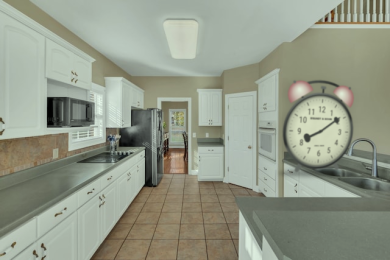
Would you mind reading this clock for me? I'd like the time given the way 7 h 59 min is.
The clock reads 8 h 09 min
